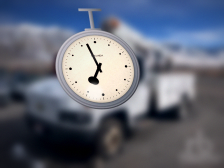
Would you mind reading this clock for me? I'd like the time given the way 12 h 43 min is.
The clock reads 6 h 57 min
